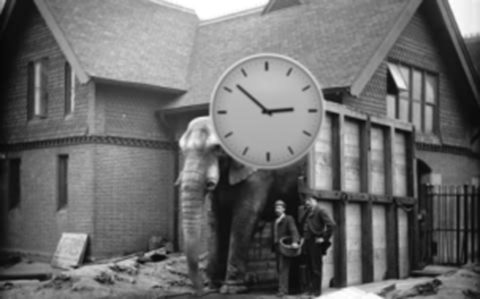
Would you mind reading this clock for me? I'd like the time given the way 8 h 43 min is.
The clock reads 2 h 52 min
